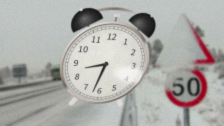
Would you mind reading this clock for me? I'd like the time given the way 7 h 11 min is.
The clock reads 8 h 32 min
